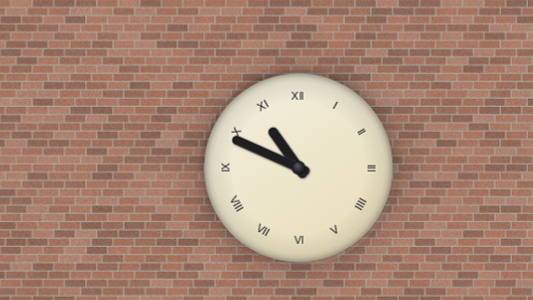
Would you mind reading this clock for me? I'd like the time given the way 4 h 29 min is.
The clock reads 10 h 49 min
